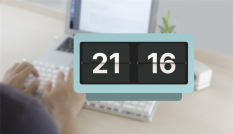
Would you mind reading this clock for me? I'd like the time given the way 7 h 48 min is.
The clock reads 21 h 16 min
